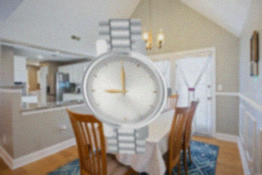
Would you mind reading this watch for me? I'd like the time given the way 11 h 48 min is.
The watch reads 9 h 00 min
